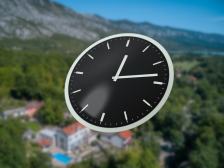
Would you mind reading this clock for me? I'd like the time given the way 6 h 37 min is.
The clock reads 12 h 13 min
